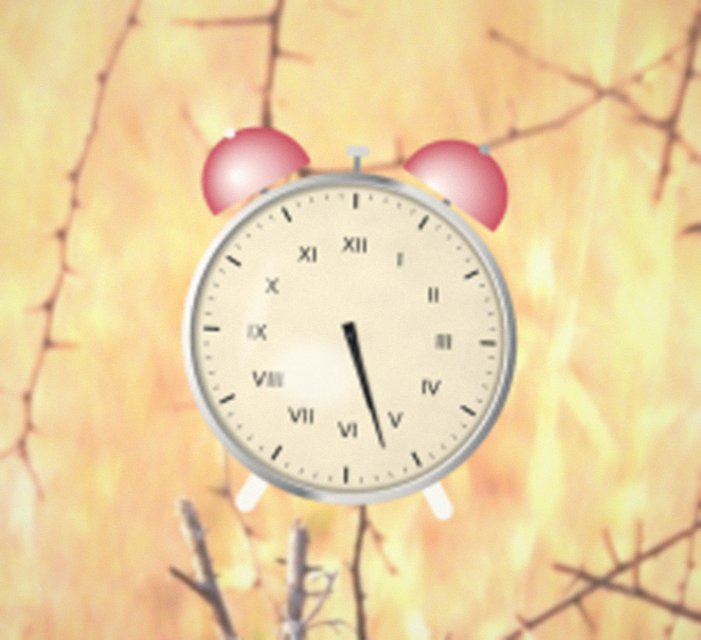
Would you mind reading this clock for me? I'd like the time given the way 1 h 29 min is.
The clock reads 5 h 27 min
